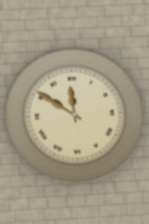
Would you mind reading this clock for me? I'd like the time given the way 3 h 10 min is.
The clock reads 11 h 51 min
